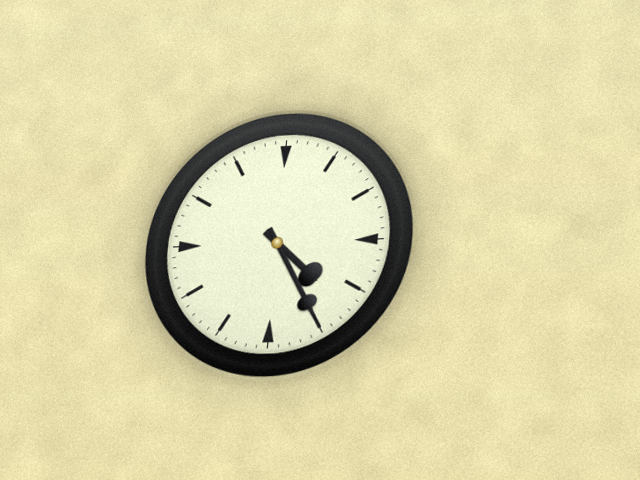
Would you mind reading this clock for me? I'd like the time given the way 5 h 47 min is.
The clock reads 4 h 25 min
